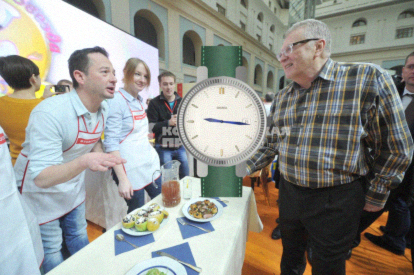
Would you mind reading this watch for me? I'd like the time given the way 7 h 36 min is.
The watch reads 9 h 16 min
